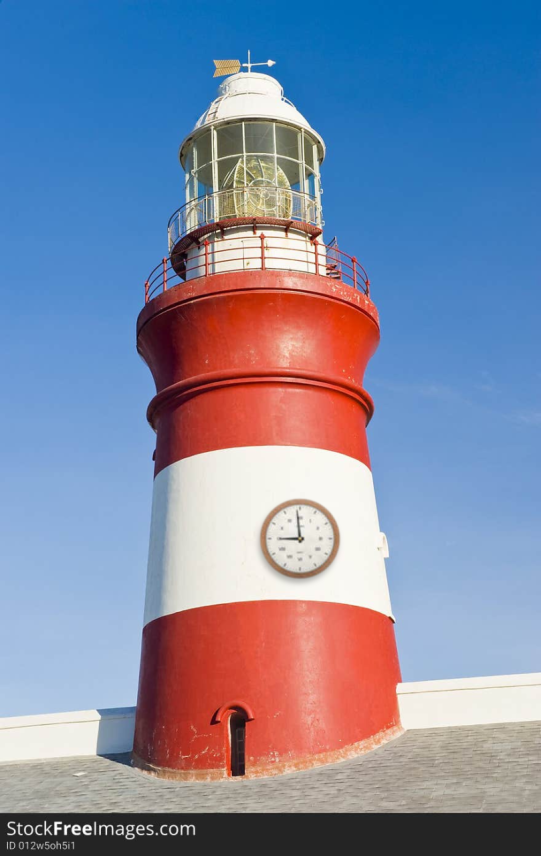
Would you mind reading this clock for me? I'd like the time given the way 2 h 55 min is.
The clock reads 8 h 59 min
